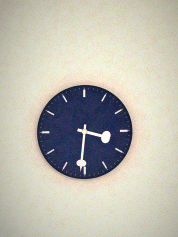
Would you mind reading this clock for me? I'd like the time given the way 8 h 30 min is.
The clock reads 3 h 31 min
